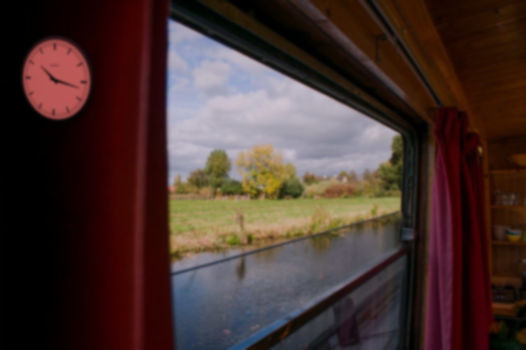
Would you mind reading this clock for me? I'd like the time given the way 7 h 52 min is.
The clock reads 10 h 17 min
